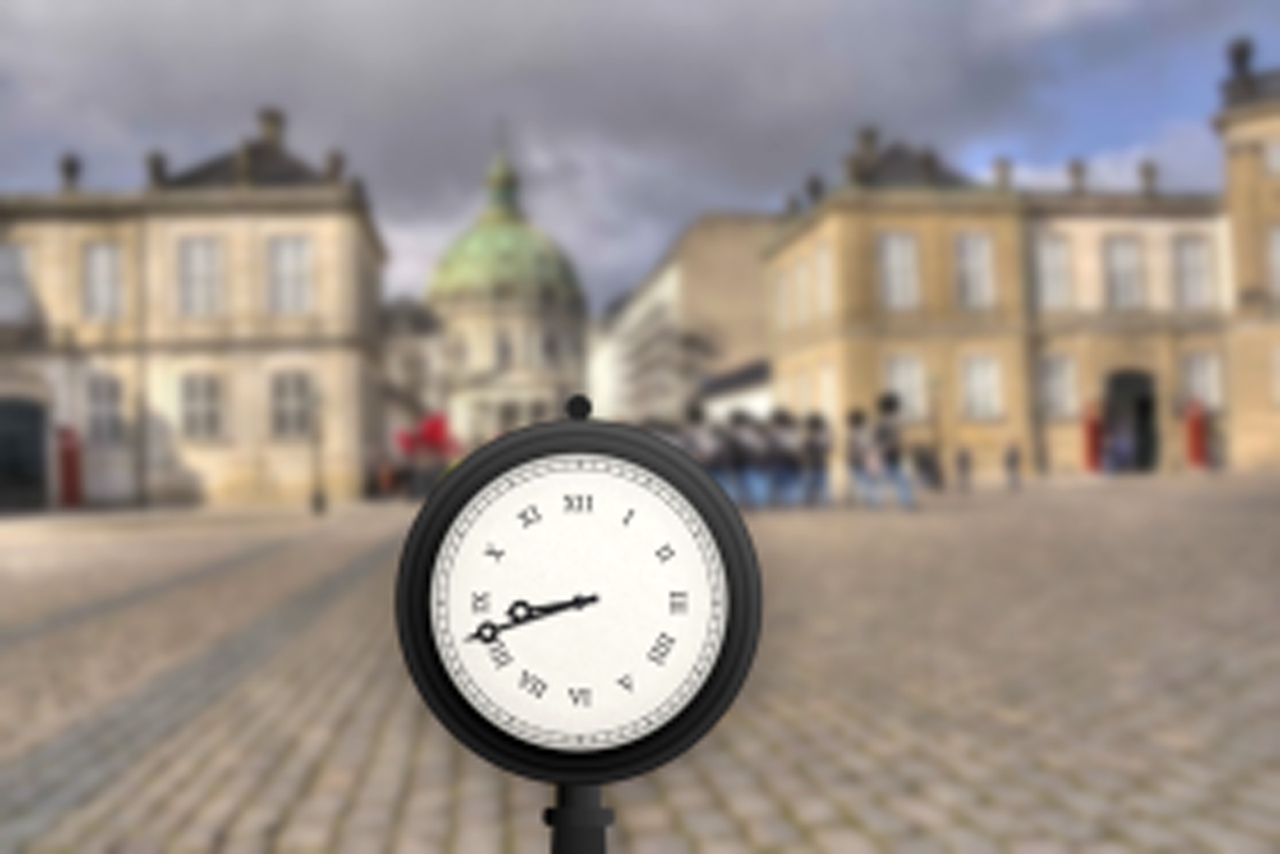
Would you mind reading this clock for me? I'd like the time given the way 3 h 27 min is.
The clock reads 8 h 42 min
